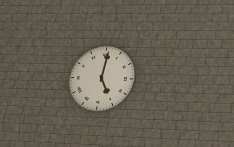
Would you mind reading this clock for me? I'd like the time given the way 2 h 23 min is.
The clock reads 5 h 01 min
